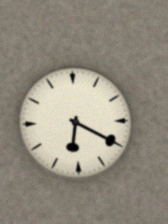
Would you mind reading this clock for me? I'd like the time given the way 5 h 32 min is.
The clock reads 6 h 20 min
